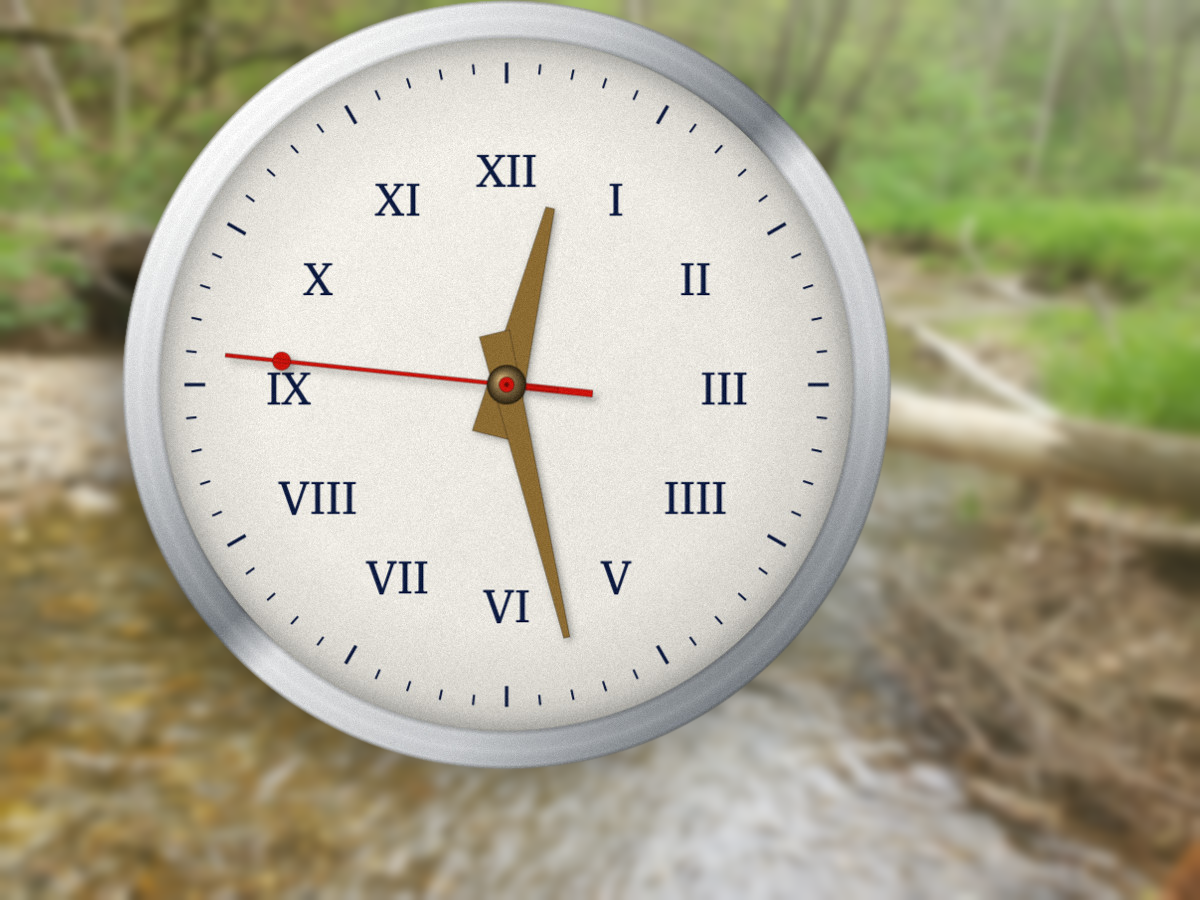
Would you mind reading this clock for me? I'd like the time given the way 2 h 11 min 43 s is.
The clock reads 12 h 27 min 46 s
